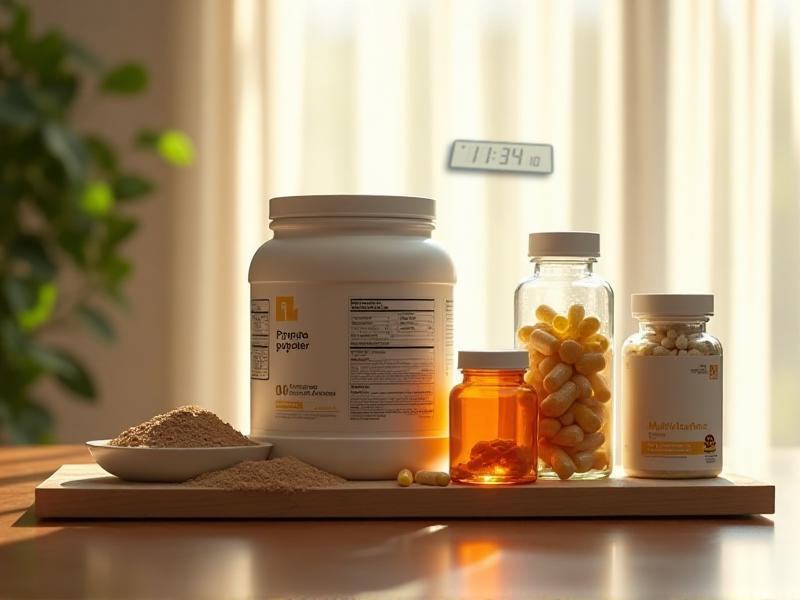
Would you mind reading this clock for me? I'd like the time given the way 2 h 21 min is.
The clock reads 11 h 34 min
